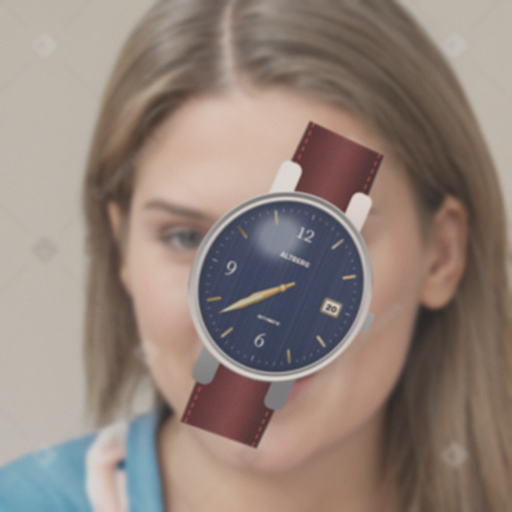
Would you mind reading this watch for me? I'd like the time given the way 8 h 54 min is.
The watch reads 7 h 38 min
